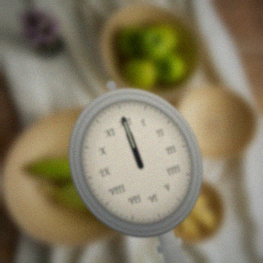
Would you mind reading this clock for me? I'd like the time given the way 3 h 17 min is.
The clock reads 12 h 00 min
